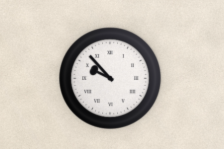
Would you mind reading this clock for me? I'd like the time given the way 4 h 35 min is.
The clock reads 9 h 53 min
